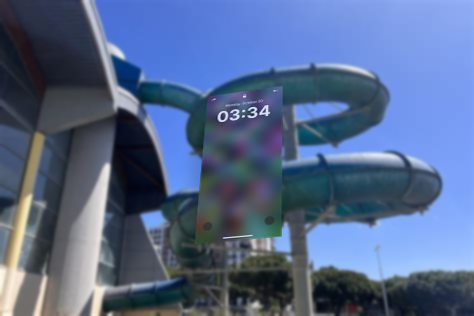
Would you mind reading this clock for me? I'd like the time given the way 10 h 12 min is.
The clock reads 3 h 34 min
